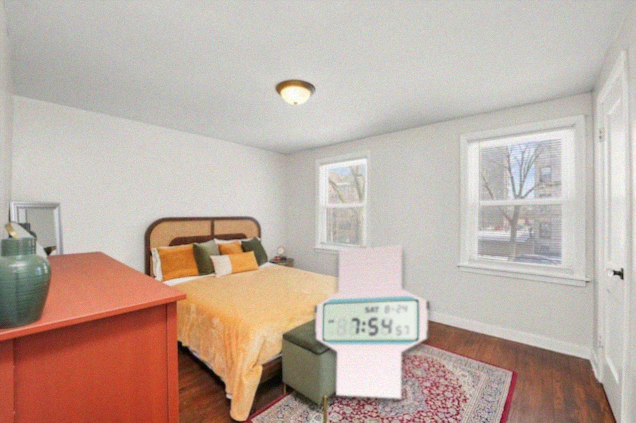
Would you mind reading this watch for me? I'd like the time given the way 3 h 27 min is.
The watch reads 7 h 54 min
